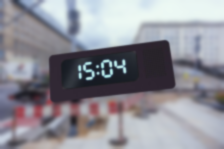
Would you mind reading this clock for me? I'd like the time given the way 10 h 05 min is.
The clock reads 15 h 04 min
